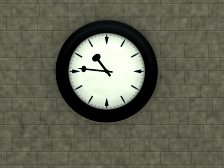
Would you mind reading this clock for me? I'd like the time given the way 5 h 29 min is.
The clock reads 10 h 46 min
